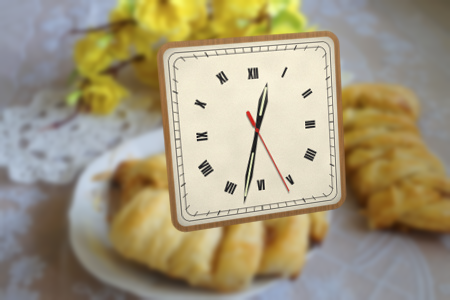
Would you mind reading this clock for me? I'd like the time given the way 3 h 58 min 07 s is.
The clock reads 12 h 32 min 26 s
